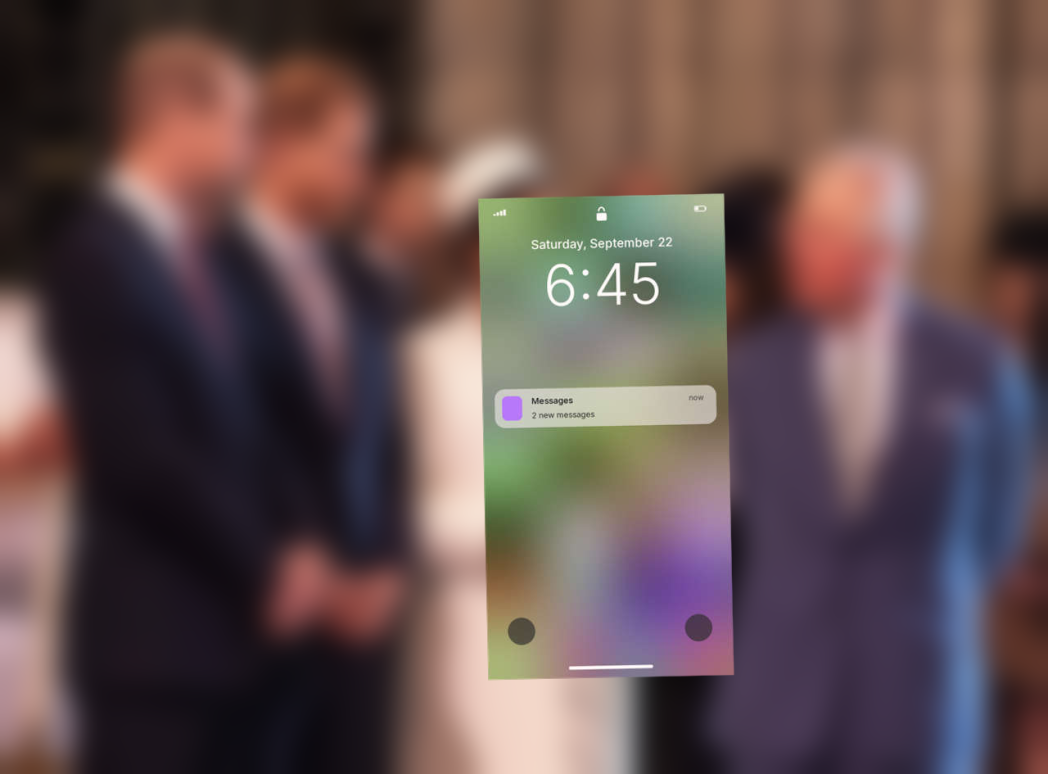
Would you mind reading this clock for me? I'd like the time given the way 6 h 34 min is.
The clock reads 6 h 45 min
